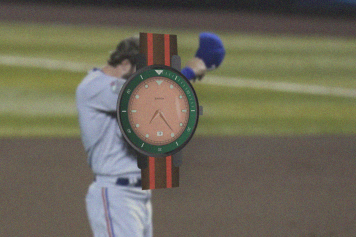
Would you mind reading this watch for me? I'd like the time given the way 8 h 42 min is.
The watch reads 7 h 24 min
